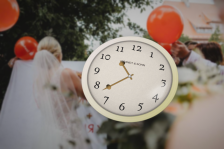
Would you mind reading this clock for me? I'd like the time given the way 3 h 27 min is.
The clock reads 10 h 38 min
